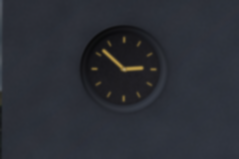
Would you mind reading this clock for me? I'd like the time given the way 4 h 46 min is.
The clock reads 2 h 52 min
